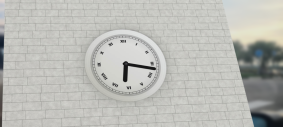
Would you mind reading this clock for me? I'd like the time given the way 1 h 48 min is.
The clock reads 6 h 17 min
